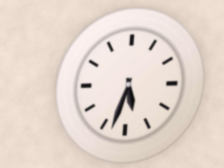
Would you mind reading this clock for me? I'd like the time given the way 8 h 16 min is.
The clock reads 5 h 33 min
